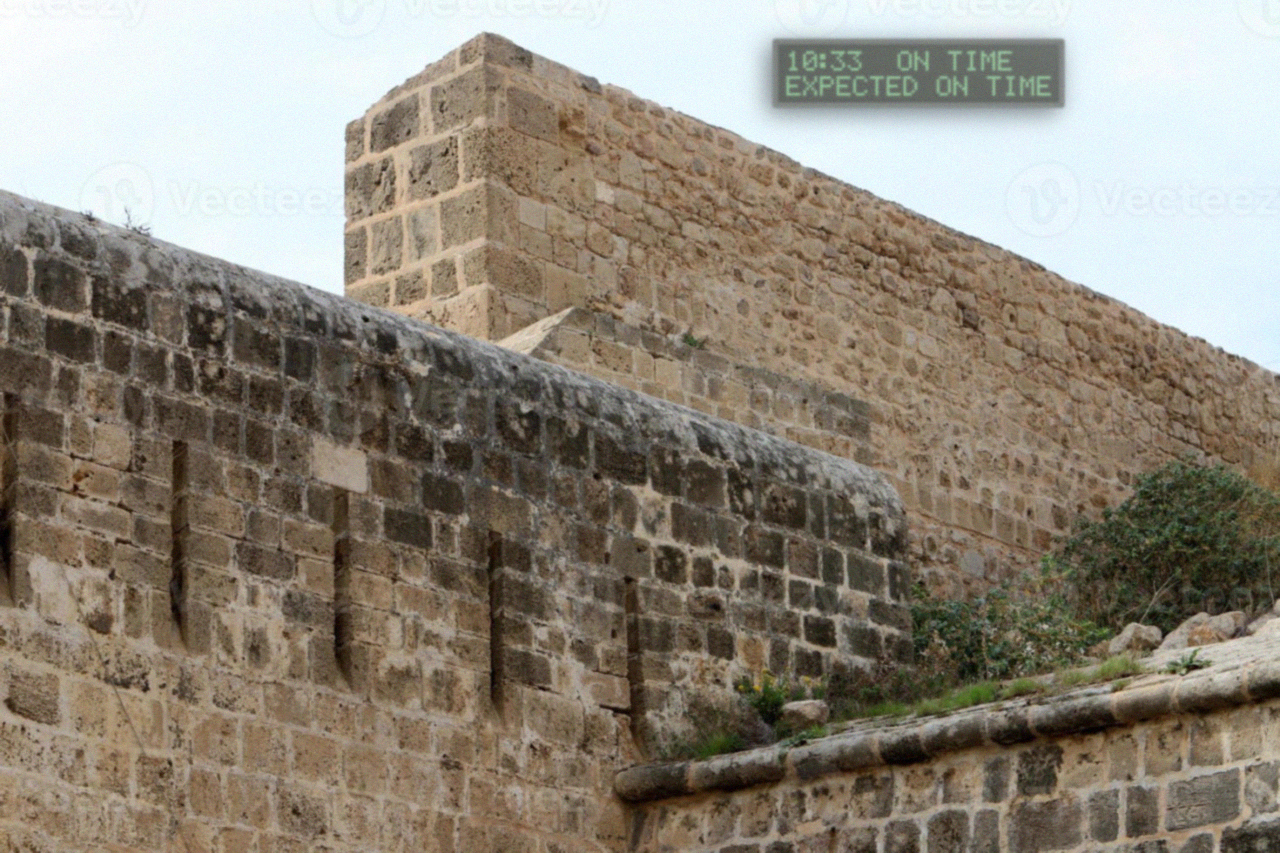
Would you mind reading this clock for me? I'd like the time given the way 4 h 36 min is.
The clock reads 10 h 33 min
